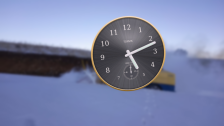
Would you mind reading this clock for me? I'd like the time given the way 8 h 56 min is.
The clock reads 5 h 12 min
